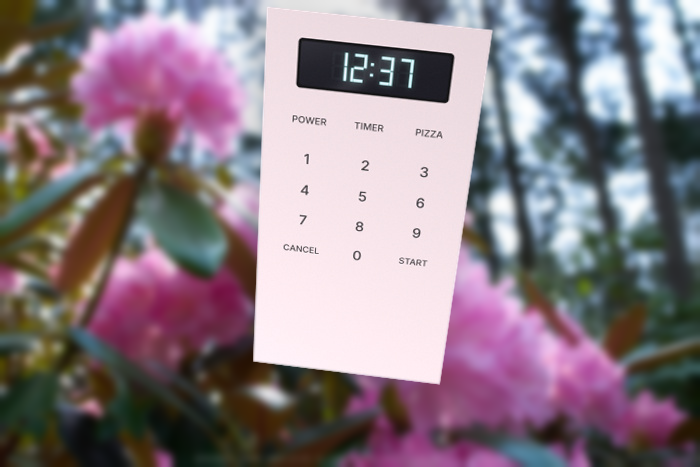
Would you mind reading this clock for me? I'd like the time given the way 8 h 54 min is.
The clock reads 12 h 37 min
